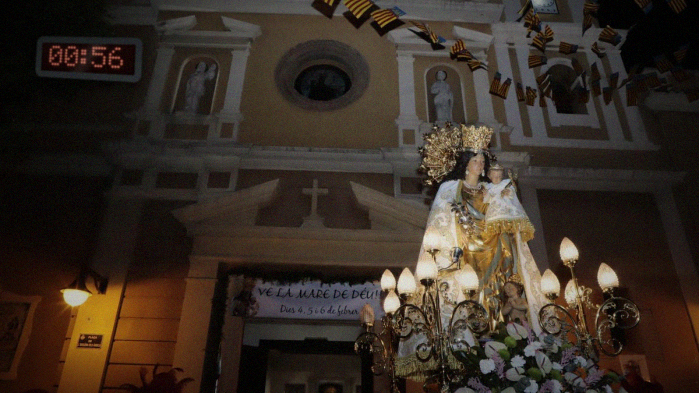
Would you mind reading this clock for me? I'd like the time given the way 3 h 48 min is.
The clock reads 0 h 56 min
